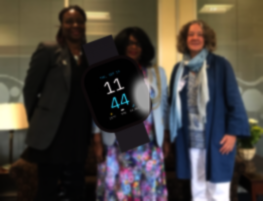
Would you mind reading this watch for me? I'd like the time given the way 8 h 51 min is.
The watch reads 11 h 44 min
